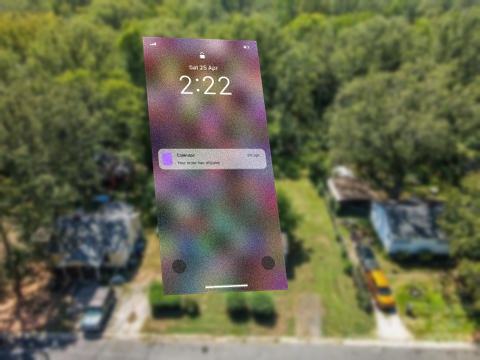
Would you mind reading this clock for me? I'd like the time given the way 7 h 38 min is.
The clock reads 2 h 22 min
